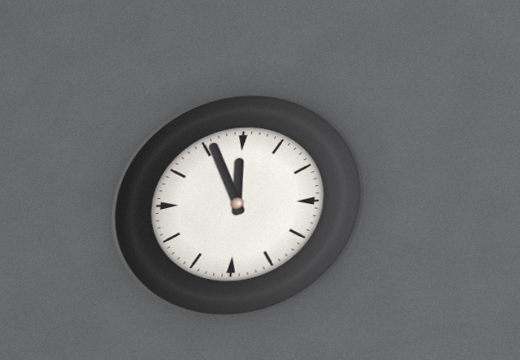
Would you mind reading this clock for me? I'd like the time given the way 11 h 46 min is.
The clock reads 11 h 56 min
